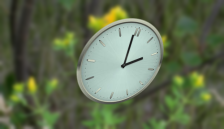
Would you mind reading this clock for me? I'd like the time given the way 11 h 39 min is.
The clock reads 1 h 59 min
